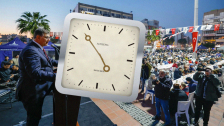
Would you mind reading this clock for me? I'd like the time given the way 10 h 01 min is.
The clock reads 4 h 53 min
